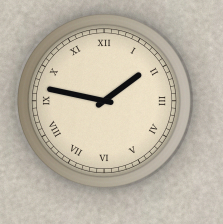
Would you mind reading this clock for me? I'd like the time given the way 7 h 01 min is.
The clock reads 1 h 47 min
